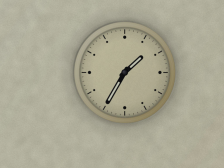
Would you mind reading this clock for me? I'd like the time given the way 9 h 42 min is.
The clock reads 1 h 35 min
